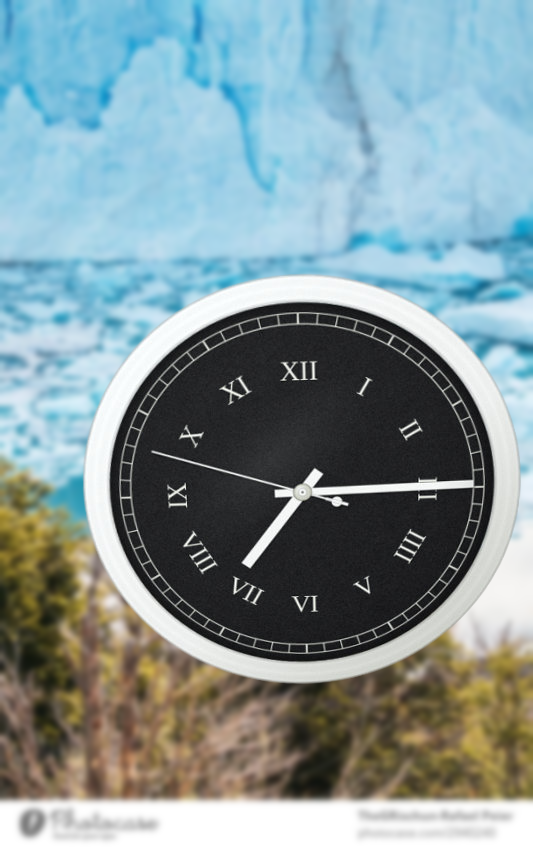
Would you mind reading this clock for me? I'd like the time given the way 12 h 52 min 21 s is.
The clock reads 7 h 14 min 48 s
